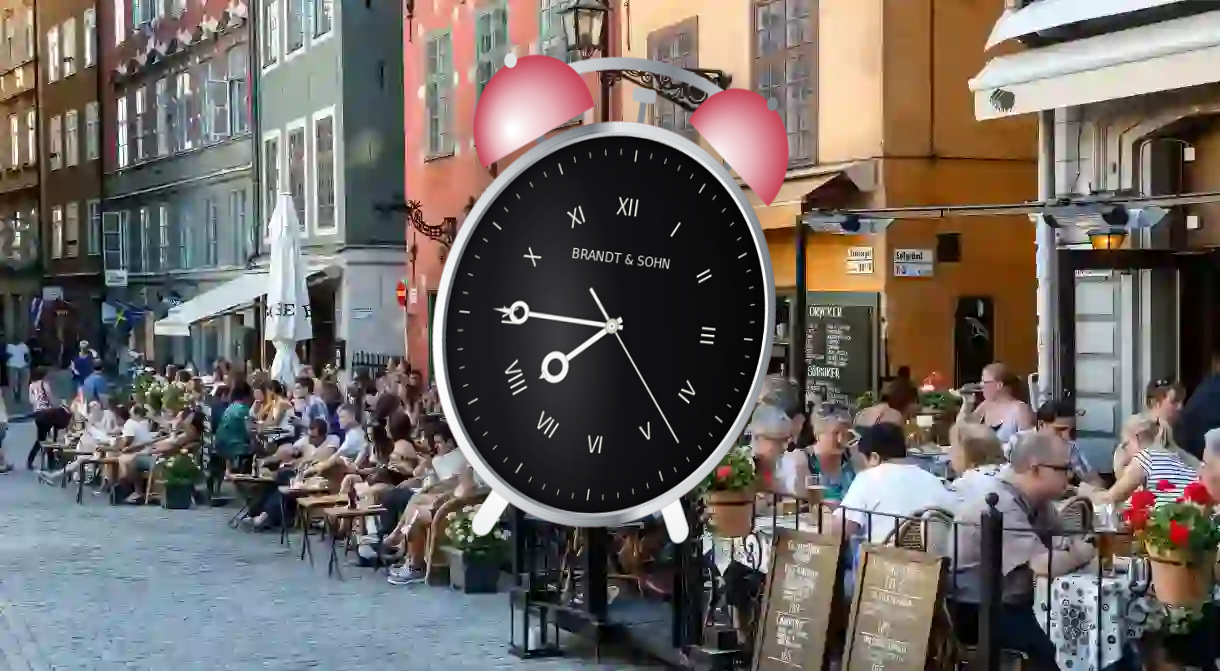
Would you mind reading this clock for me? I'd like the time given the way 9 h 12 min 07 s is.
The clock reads 7 h 45 min 23 s
